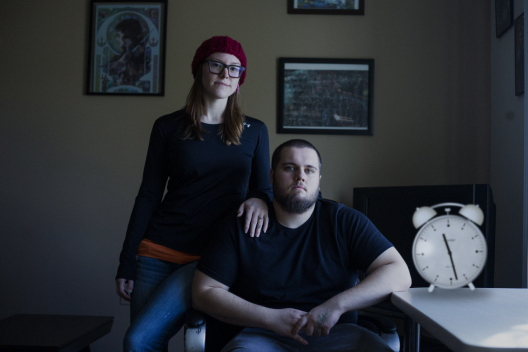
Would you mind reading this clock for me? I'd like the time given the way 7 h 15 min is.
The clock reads 11 h 28 min
